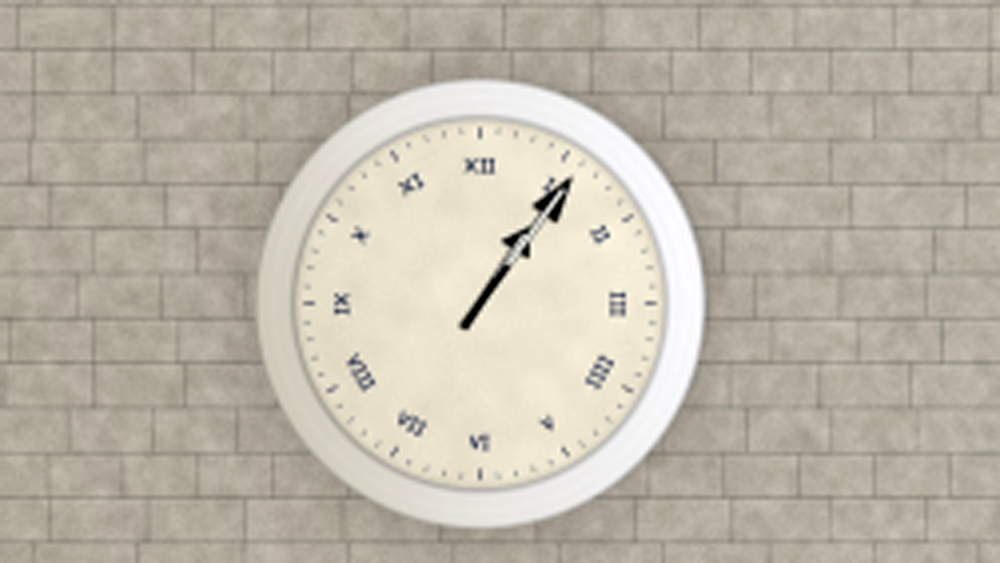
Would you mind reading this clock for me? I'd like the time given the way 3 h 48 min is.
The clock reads 1 h 06 min
